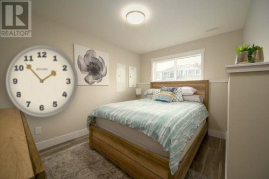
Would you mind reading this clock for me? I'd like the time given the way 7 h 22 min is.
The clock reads 1 h 53 min
